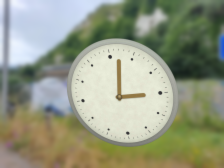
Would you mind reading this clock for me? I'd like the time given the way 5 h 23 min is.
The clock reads 3 h 02 min
